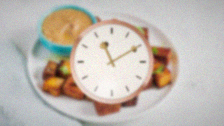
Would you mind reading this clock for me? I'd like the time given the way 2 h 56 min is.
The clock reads 11 h 10 min
